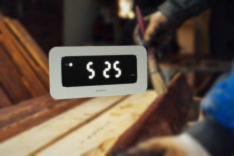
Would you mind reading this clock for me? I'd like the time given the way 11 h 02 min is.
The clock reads 5 h 25 min
